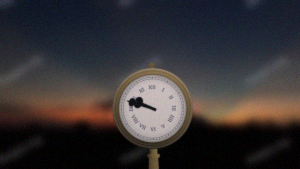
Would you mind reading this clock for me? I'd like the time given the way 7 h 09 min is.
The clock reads 9 h 48 min
